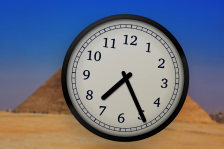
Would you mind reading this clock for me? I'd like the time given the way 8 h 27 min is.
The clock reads 7 h 25 min
